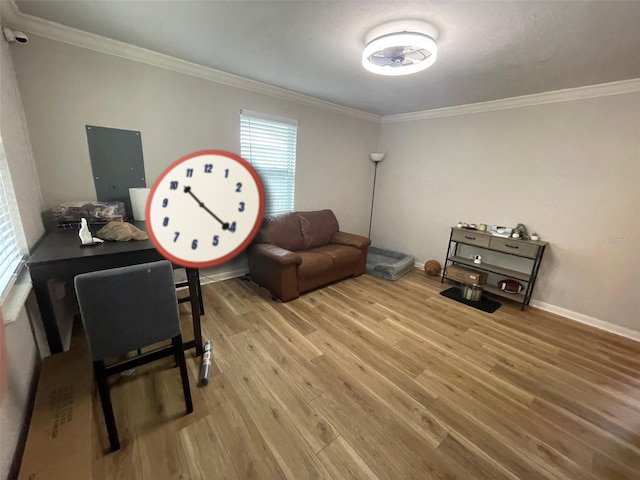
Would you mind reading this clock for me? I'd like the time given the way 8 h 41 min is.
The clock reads 10 h 21 min
